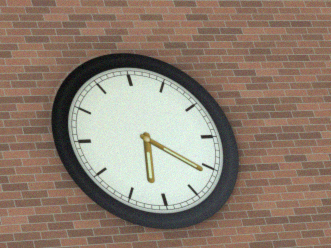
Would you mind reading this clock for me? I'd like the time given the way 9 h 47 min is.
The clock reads 6 h 21 min
